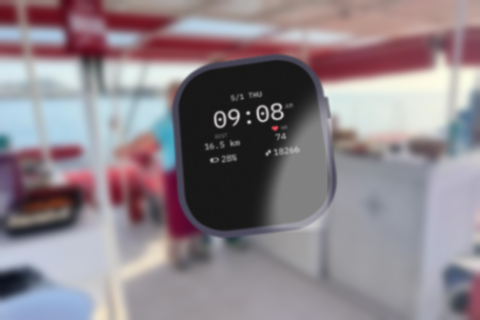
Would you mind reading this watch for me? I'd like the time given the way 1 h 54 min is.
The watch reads 9 h 08 min
